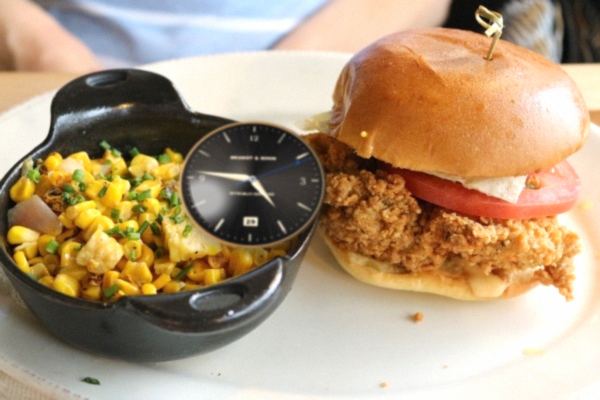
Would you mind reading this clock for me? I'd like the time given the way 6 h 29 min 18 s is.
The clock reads 4 h 46 min 11 s
